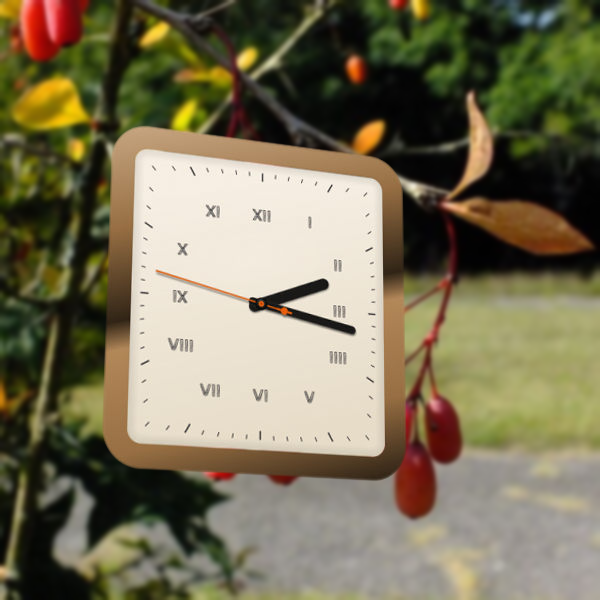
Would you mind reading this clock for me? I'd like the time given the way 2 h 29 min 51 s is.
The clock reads 2 h 16 min 47 s
